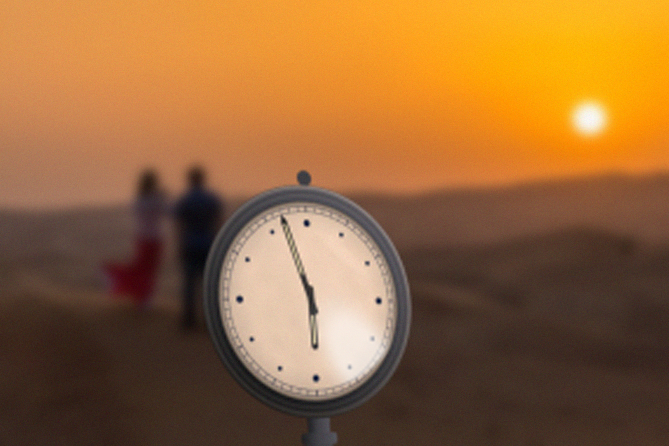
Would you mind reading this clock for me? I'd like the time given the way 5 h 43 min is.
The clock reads 5 h 57 min
